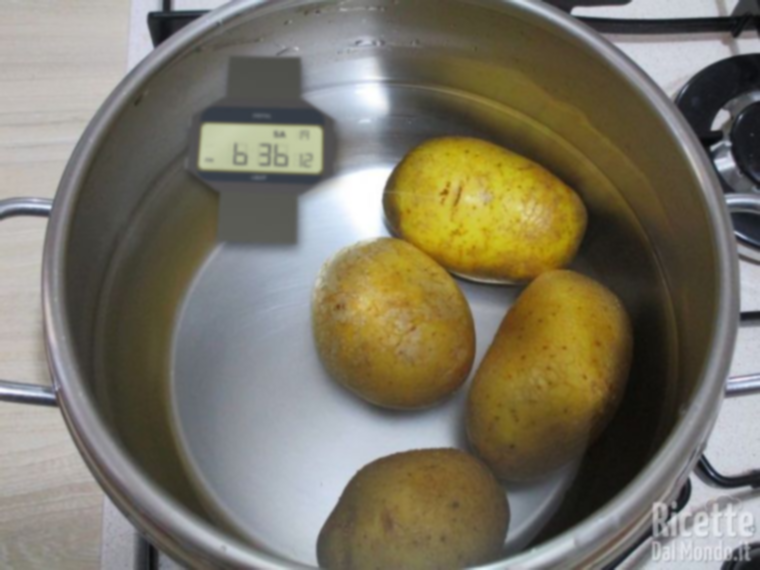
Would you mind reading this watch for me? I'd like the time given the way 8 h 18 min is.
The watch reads 6 h 36 min
